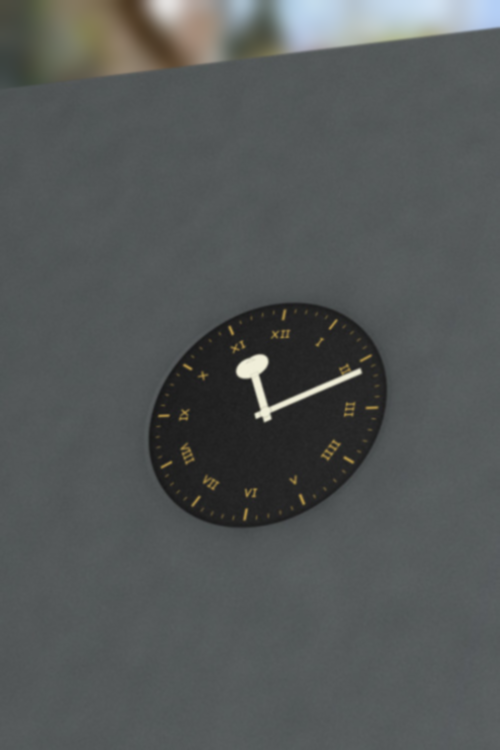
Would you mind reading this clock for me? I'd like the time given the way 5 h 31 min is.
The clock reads 11 h 11 min
